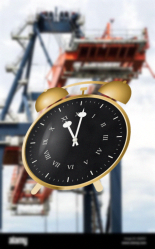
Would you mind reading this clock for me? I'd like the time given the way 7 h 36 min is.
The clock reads 11 h 01 min
